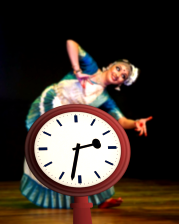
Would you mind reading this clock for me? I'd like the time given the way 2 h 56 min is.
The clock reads 2 h 32 min
